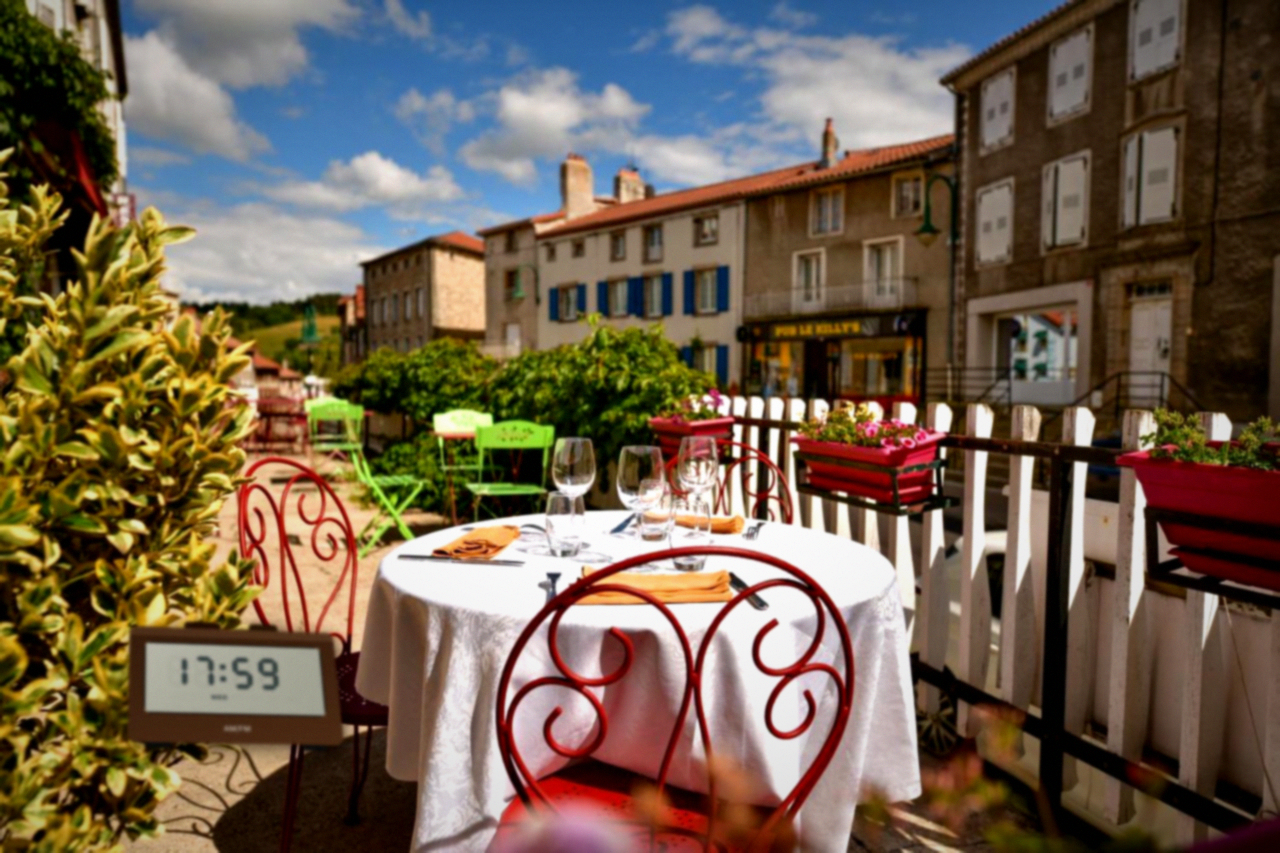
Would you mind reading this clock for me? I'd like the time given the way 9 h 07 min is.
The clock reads 17 h 59 min
